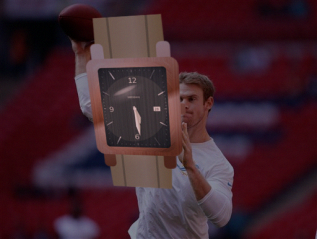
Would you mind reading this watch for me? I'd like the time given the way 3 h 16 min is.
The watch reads 5 h 29 min
